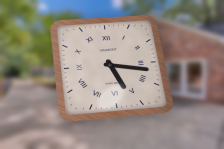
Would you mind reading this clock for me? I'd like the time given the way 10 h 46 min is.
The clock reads 5 h 17 min
